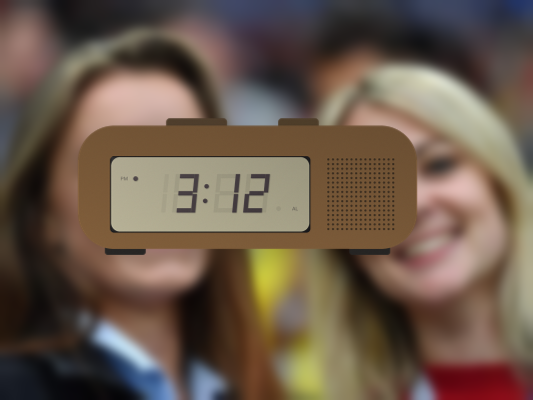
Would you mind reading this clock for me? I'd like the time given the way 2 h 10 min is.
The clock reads 3 h 12 min
